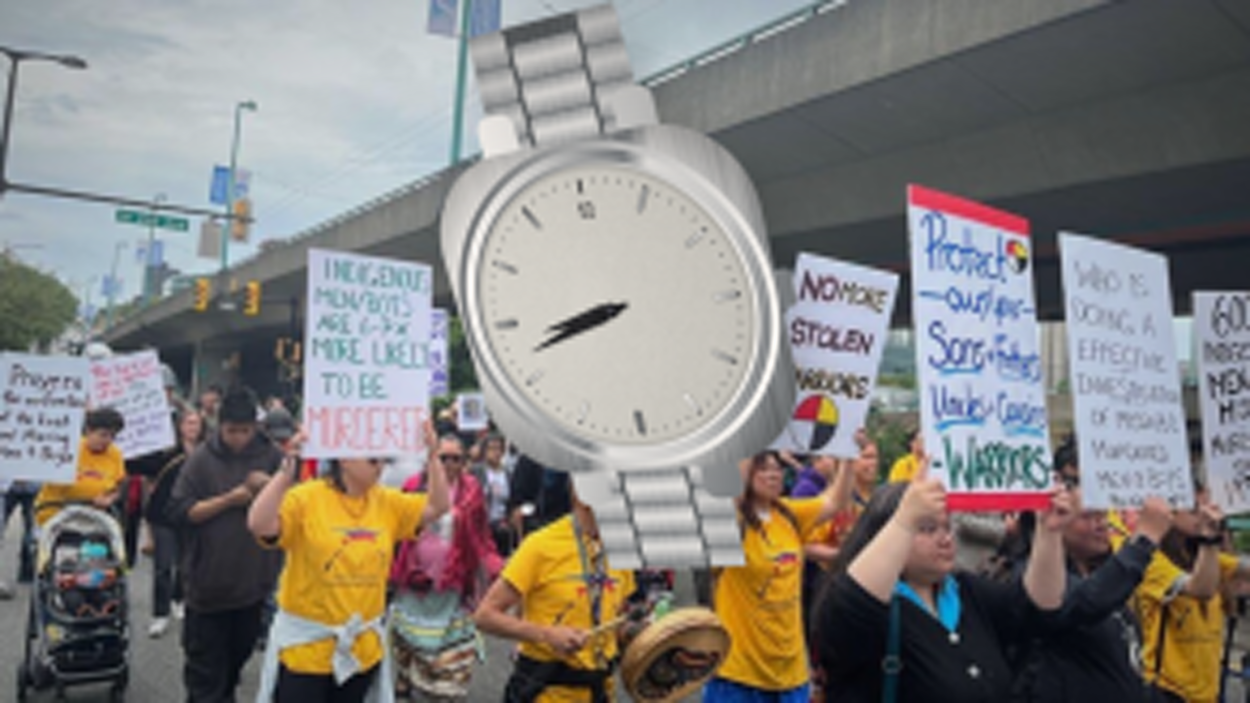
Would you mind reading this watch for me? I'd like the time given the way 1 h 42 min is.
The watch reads 8 h 42 min
